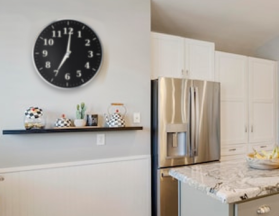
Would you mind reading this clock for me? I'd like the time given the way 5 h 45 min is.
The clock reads 7 h 01 min
